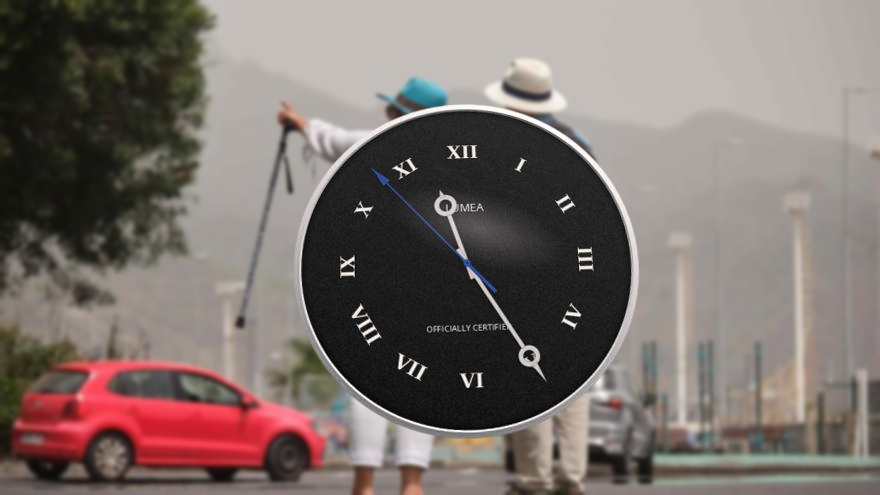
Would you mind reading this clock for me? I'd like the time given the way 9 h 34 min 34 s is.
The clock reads 11 h 24 min 53 s
